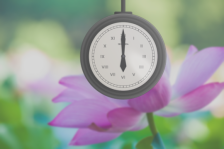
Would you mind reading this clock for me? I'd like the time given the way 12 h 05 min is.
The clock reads 6 h 00 min
